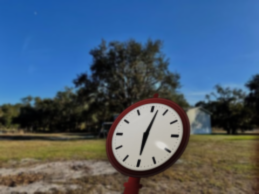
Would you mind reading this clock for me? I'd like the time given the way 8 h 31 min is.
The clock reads 6 h 02 min
